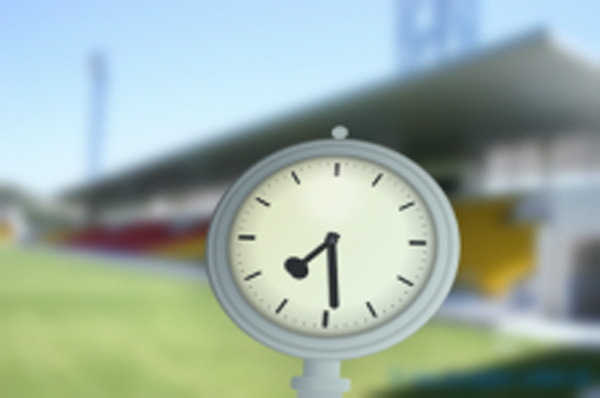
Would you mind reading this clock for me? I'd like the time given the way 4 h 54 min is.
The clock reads 7 h 29 min
